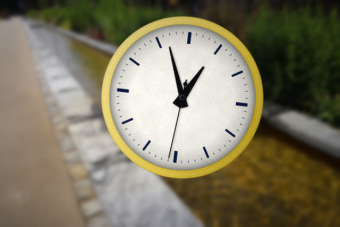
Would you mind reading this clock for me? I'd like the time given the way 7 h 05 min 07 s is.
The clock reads 12 h 56 min 31 s
